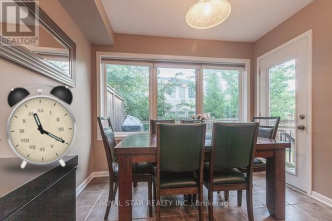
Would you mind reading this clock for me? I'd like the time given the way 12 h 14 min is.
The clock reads 11 h 20 min
